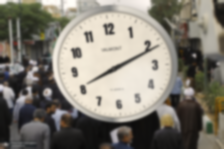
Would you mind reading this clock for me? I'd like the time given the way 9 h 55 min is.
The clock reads 8 h 11 min
